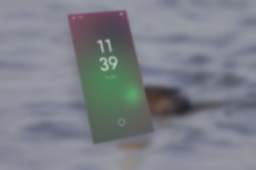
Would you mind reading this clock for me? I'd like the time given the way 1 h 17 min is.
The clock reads 11 h 39 min
